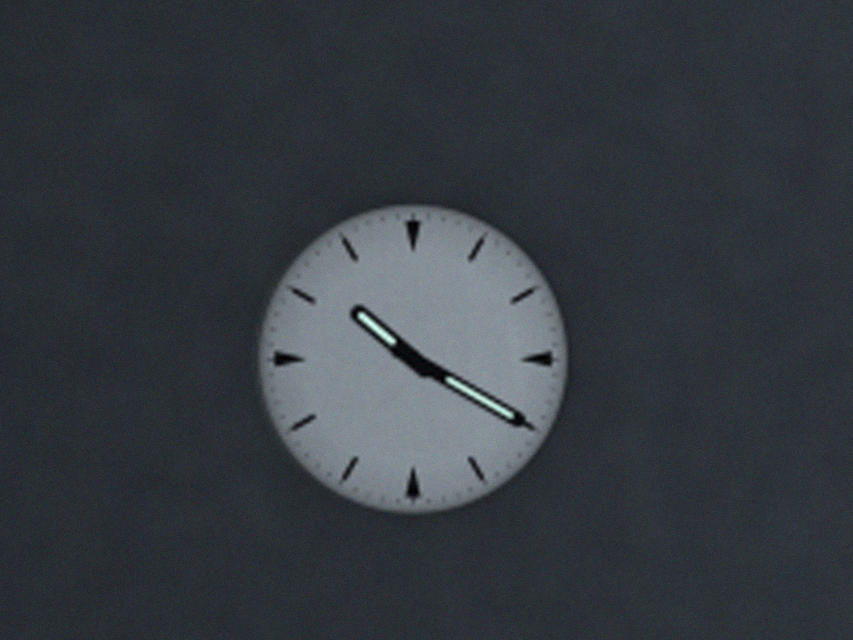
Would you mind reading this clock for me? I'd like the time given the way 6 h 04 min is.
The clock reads 10 h 20 min
